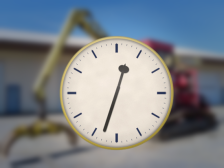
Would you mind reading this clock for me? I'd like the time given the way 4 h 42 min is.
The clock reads 12 h 33 min
